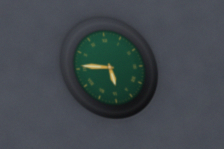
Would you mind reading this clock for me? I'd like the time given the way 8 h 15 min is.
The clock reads 5 h 46 min
